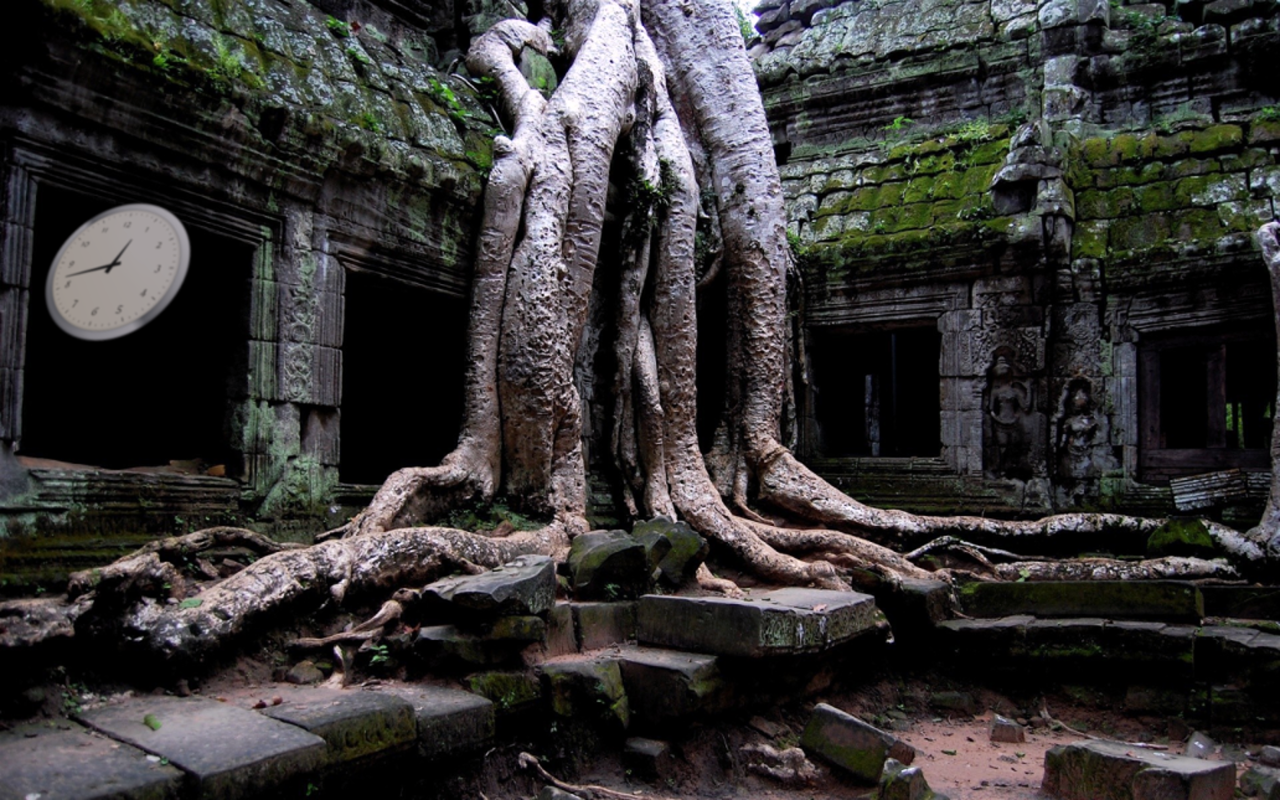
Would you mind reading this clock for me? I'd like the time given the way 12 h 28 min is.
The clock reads 12 h 42 min
